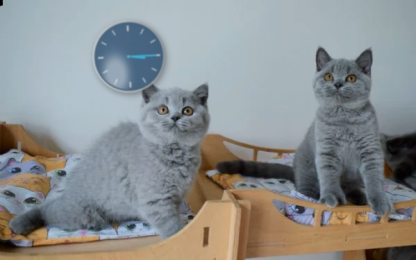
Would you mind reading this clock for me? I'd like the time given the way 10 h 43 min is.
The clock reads 3 h 15 min
